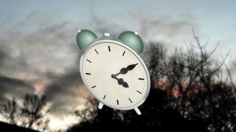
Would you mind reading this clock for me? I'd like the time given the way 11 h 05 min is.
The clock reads 4 h 10 min
